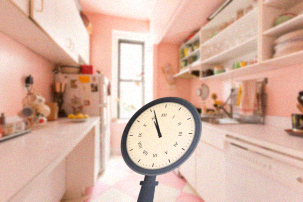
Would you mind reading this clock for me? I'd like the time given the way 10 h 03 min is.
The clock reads 10 h 56 min
